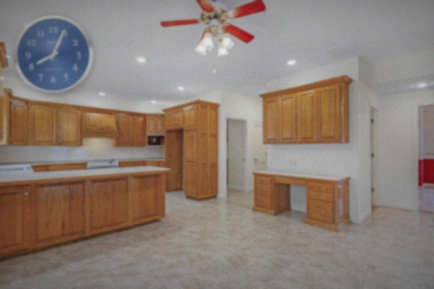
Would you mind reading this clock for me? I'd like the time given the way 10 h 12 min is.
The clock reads 8 h 04 min
